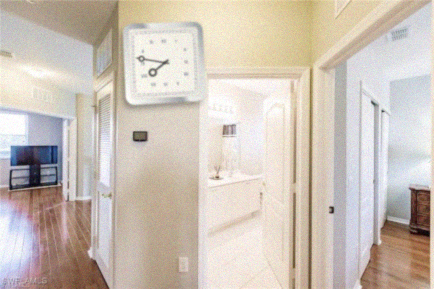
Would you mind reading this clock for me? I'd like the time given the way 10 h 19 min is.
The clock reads 7 h 47 min
